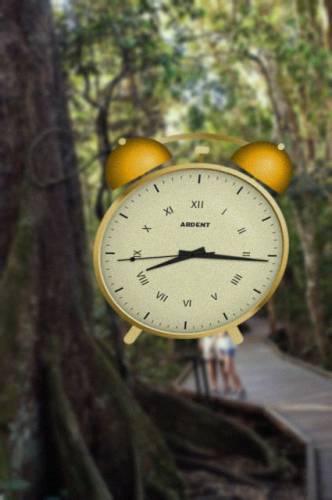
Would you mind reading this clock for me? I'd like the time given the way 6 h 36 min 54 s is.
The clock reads 8 h 15 min 44 s
